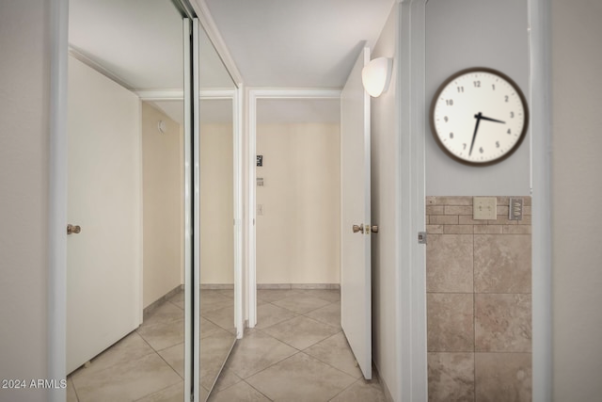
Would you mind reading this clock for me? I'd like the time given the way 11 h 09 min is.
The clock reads 3 h 33 min
